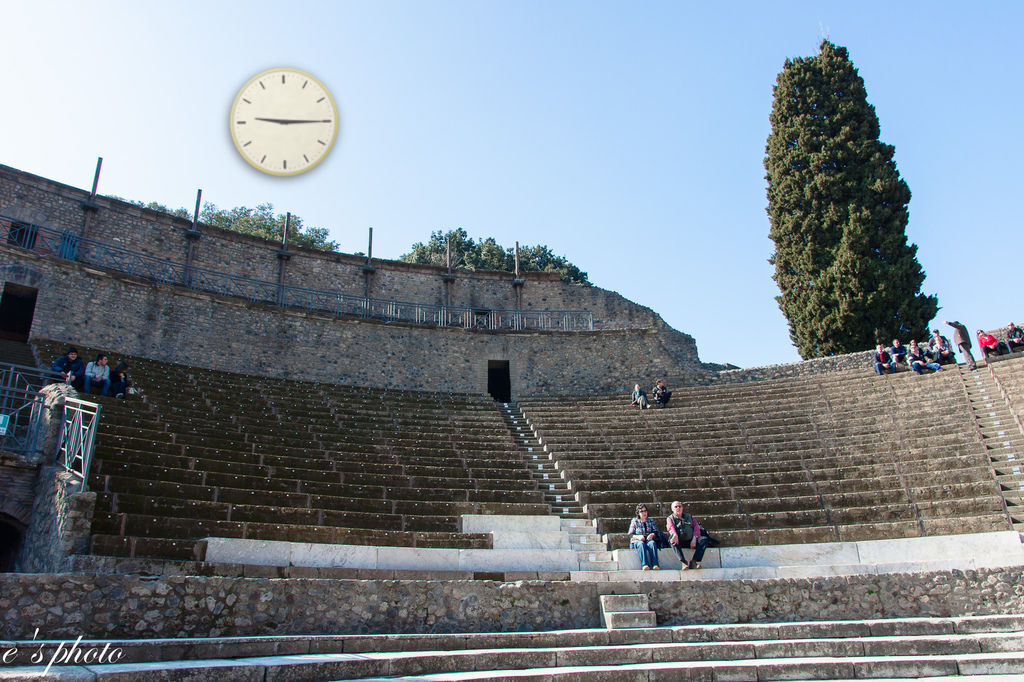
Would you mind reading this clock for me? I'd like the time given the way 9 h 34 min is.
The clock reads 9 h 15 min
